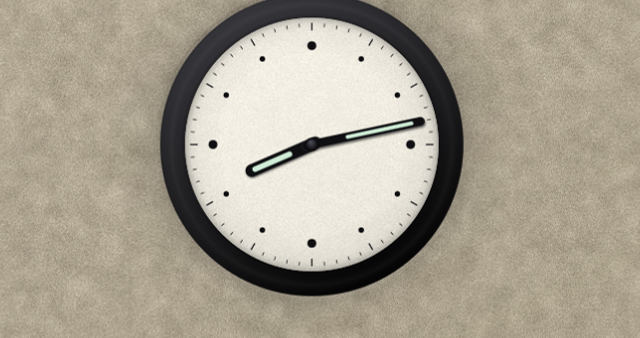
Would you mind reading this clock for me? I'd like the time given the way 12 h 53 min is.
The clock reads 8 h 13 min
